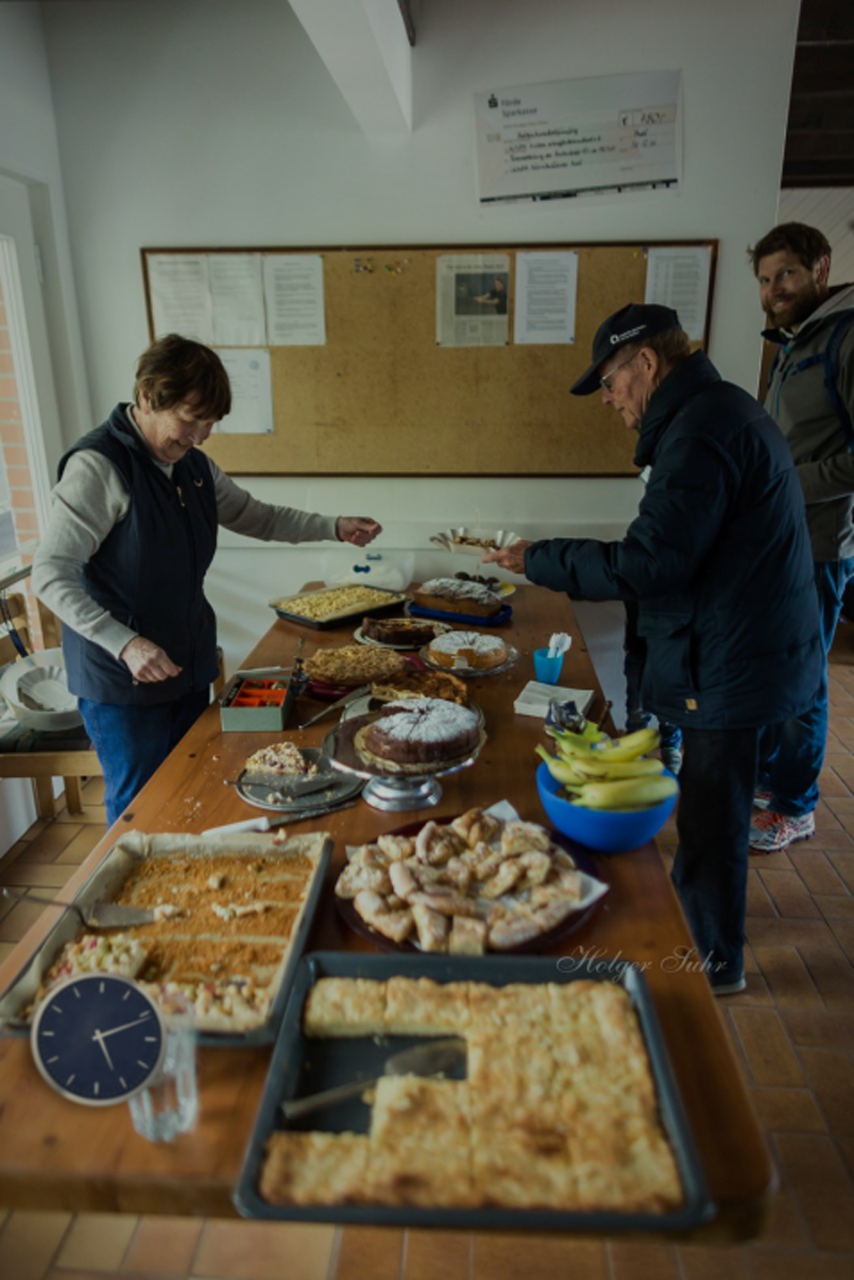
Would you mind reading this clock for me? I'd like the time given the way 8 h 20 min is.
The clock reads 5 h 11 min
